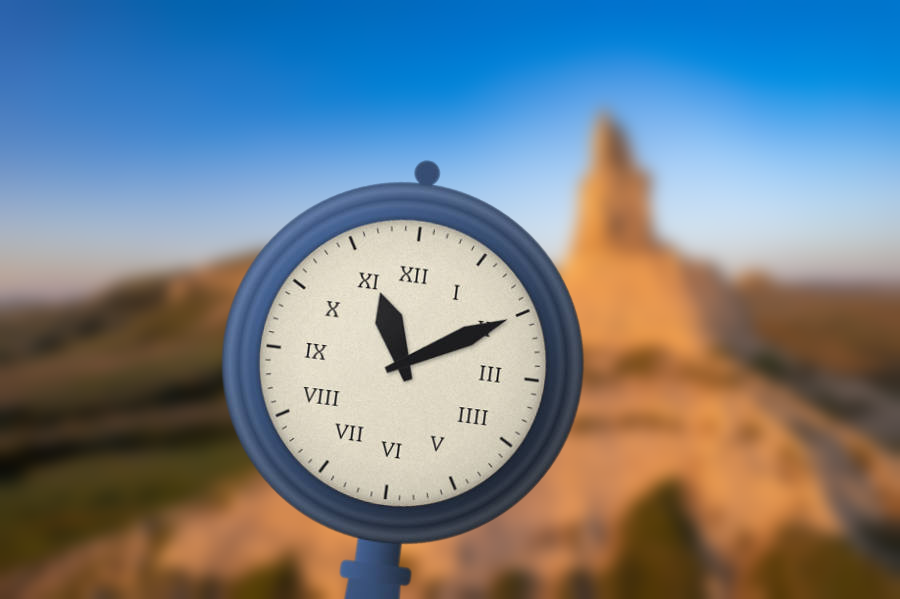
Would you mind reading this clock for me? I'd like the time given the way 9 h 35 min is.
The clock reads 11 h 10 min
